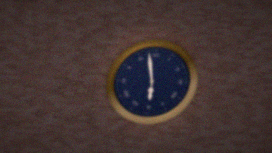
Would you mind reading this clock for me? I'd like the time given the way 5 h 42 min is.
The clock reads 5 h 58 min
